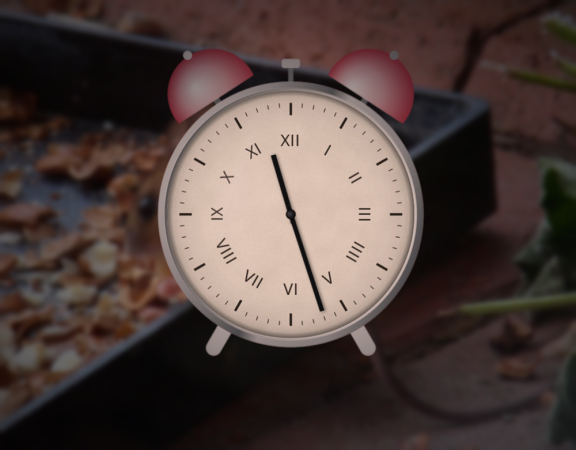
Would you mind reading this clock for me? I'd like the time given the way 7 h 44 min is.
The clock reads 11 h 27 min
